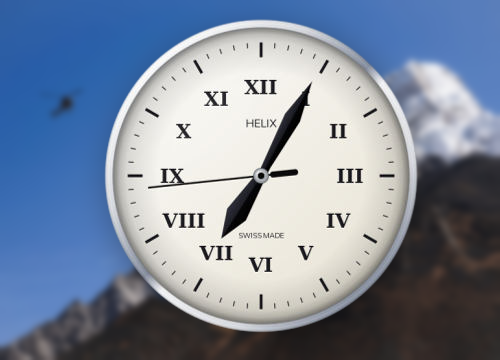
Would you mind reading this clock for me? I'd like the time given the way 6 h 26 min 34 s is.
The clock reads 7 h 04 min 44 s
